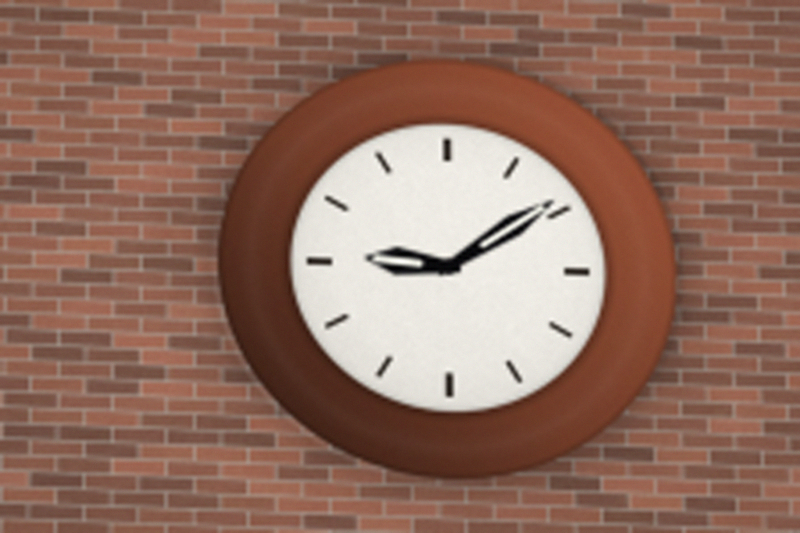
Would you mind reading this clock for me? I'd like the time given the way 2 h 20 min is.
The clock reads 9 h 09 min
